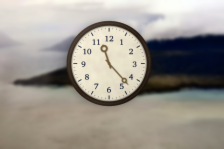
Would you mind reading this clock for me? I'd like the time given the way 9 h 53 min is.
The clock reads 11 h 23 min
